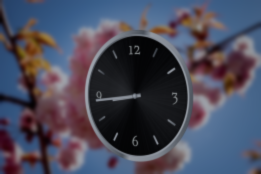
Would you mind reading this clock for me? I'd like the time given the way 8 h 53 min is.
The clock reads 8 h 44 min
